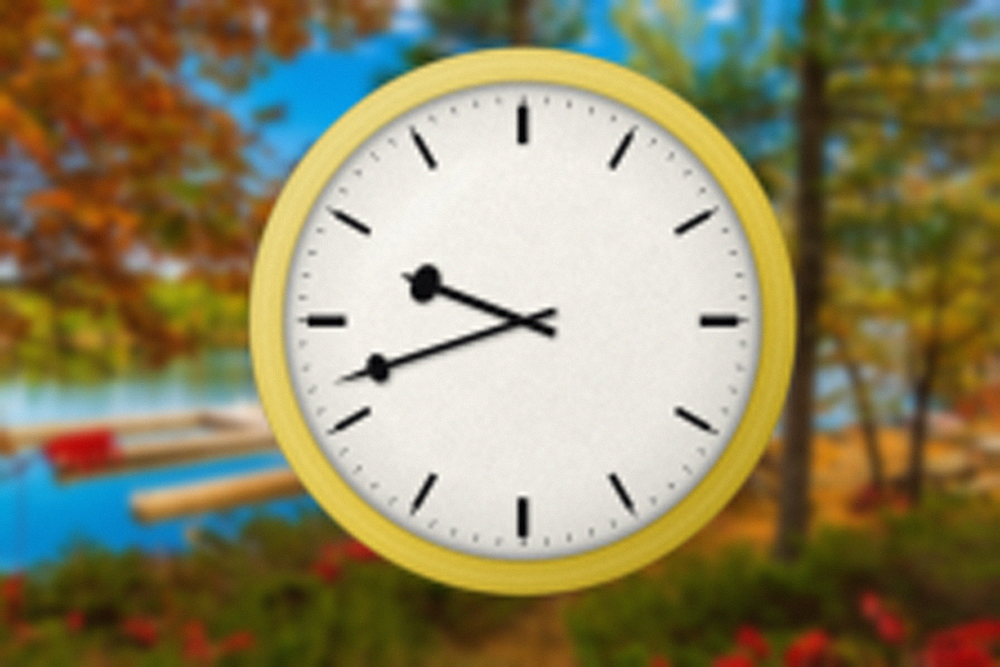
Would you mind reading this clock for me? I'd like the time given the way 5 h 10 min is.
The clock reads 9 h 42 min
